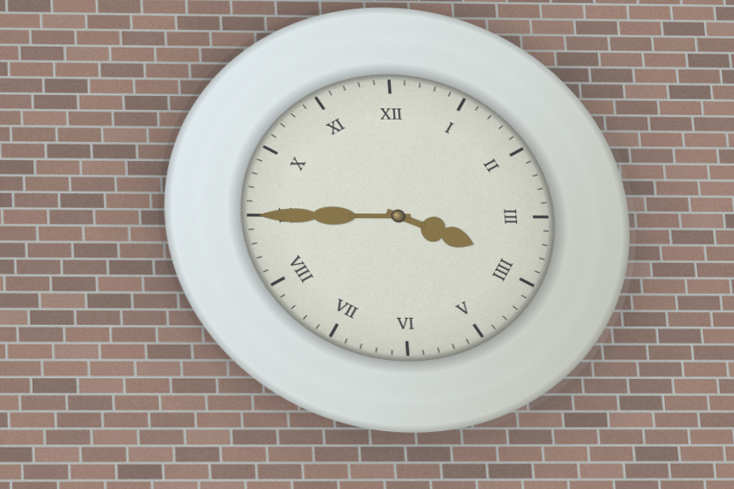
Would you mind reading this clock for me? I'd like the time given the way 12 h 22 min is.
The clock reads 3 h 45 min
